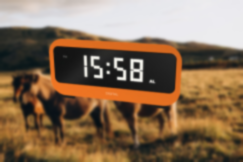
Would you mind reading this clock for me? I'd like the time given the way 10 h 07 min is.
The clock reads 15 h 58 min
